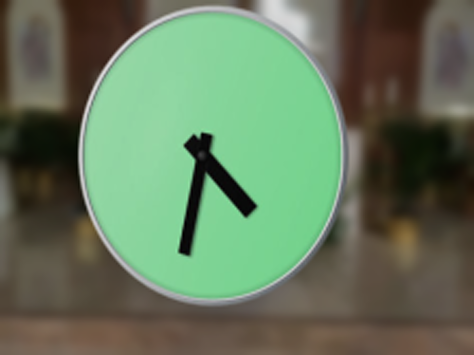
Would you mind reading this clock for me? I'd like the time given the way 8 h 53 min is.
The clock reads 4 h 32 min
